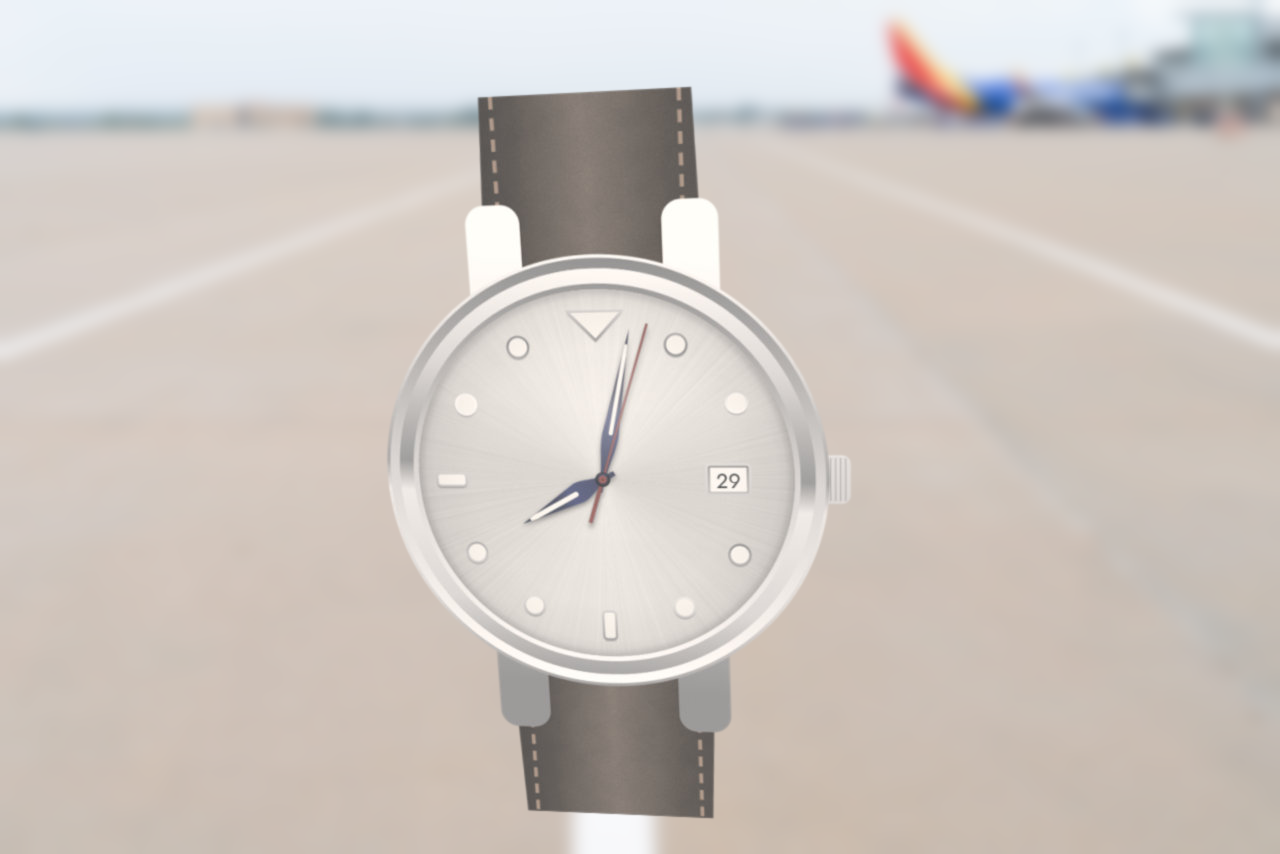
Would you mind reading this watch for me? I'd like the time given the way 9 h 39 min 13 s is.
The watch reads 8 h 02 min 03 s
